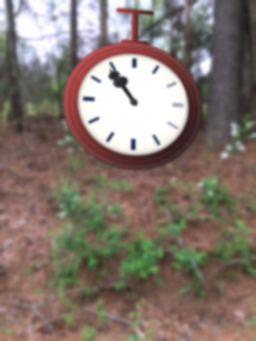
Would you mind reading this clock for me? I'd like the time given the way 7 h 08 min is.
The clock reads 10 h 54 min
